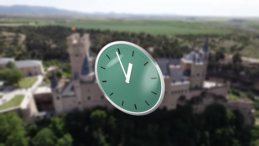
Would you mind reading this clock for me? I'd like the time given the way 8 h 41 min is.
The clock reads 12 h 59 min
